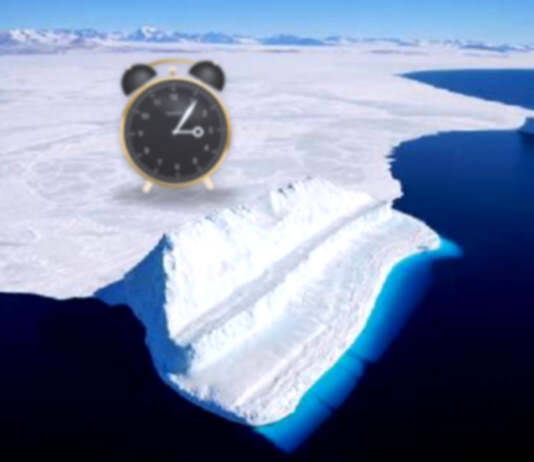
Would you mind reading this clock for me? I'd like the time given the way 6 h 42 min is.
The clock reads 3 h 06 min
